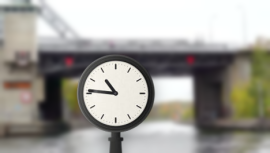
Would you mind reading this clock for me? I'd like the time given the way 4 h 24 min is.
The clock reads 10 h 46 min
